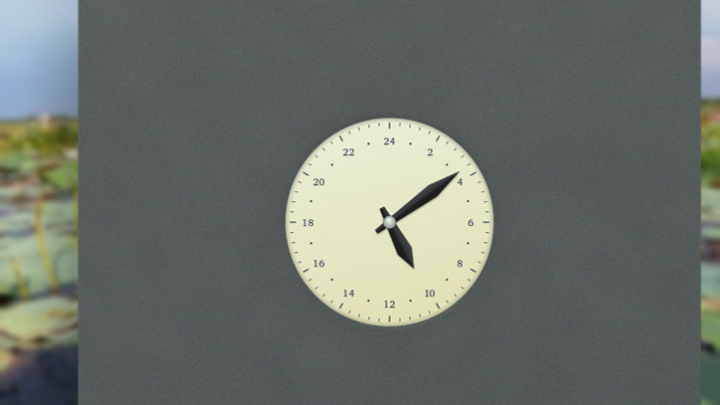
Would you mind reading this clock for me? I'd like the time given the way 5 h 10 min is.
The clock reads 10 h 09 min
